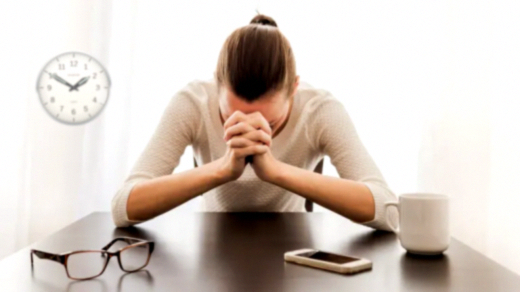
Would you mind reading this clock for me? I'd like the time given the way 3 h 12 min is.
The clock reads 1 h 50 min
